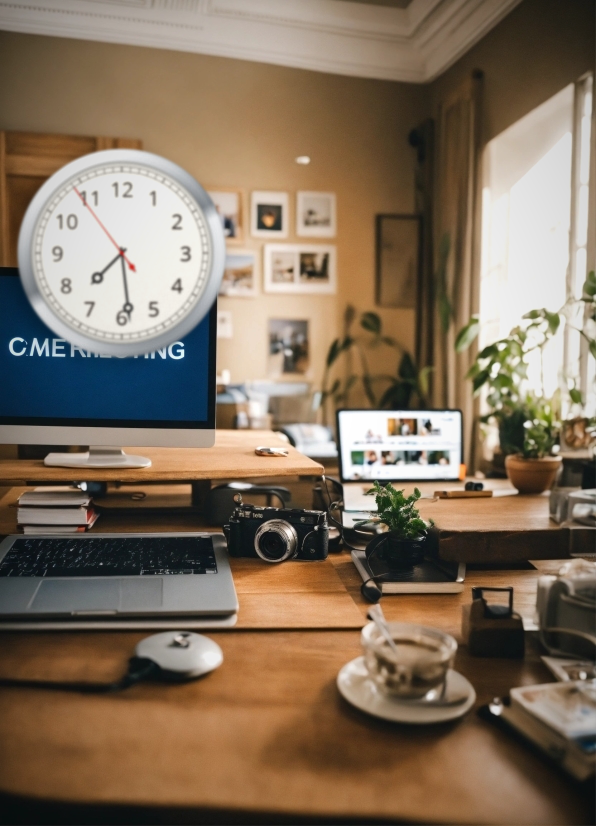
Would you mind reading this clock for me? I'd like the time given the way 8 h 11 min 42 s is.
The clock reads 7 h 28 min 54 s
